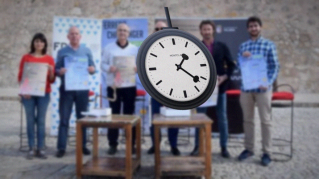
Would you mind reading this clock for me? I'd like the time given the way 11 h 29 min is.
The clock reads 1 h 22 min
